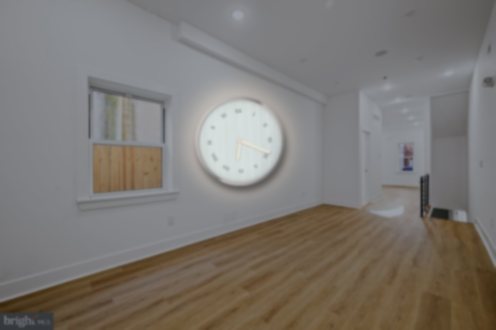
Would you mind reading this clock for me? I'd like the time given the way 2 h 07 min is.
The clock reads 6 h 19 min
